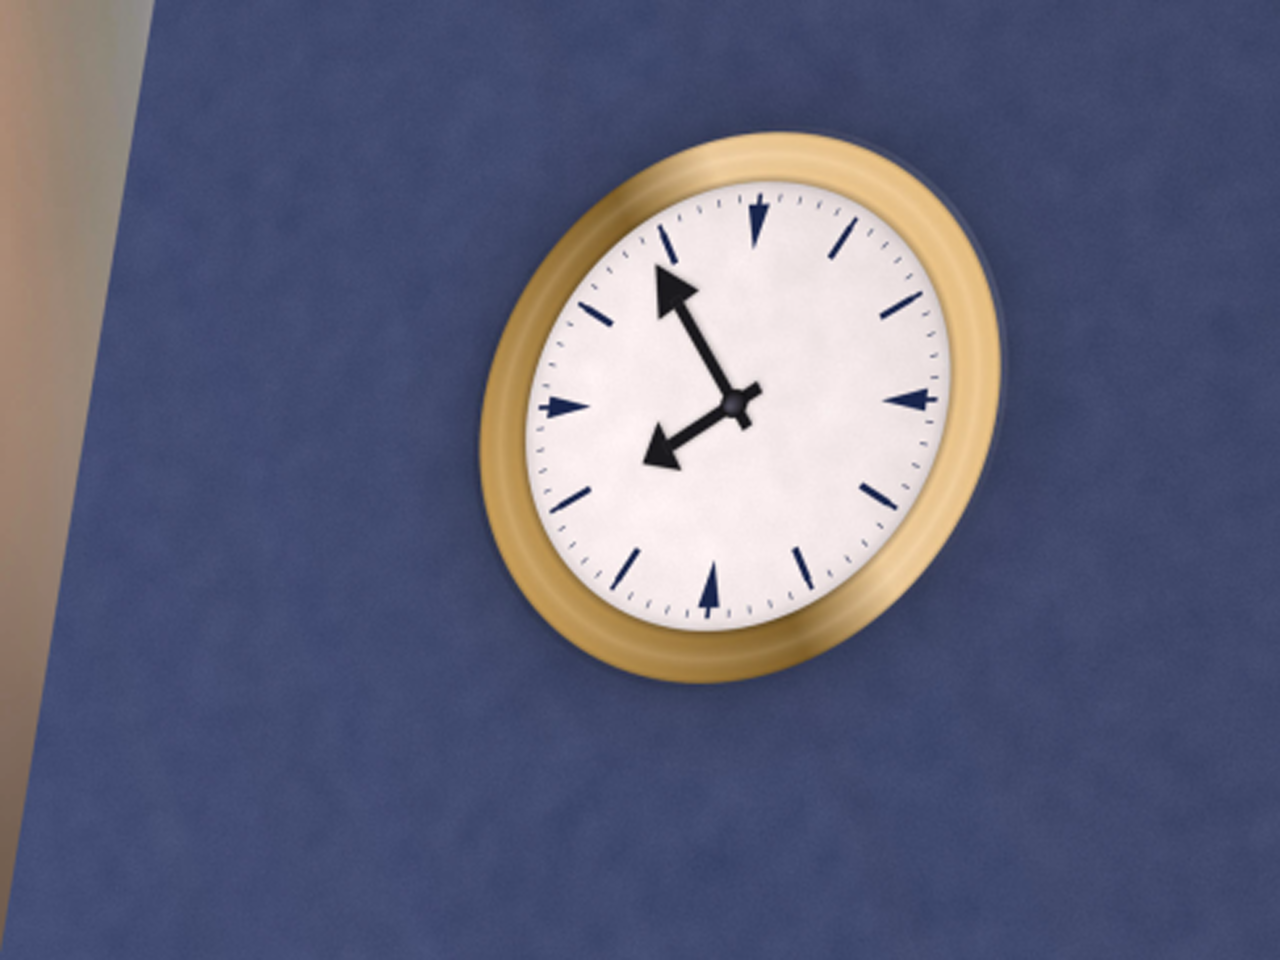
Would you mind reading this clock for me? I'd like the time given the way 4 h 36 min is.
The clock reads 7 h 54 min
